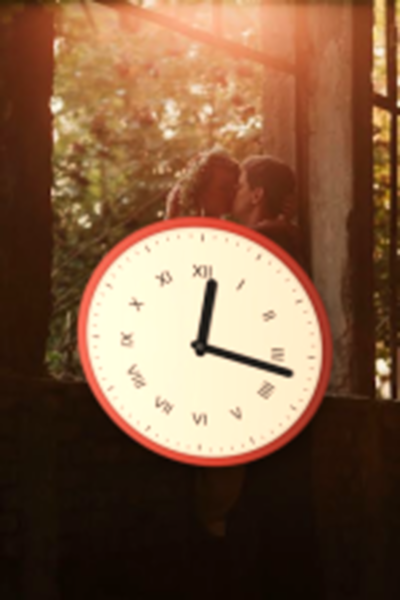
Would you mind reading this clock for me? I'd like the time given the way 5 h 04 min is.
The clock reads 12 h 17 min
